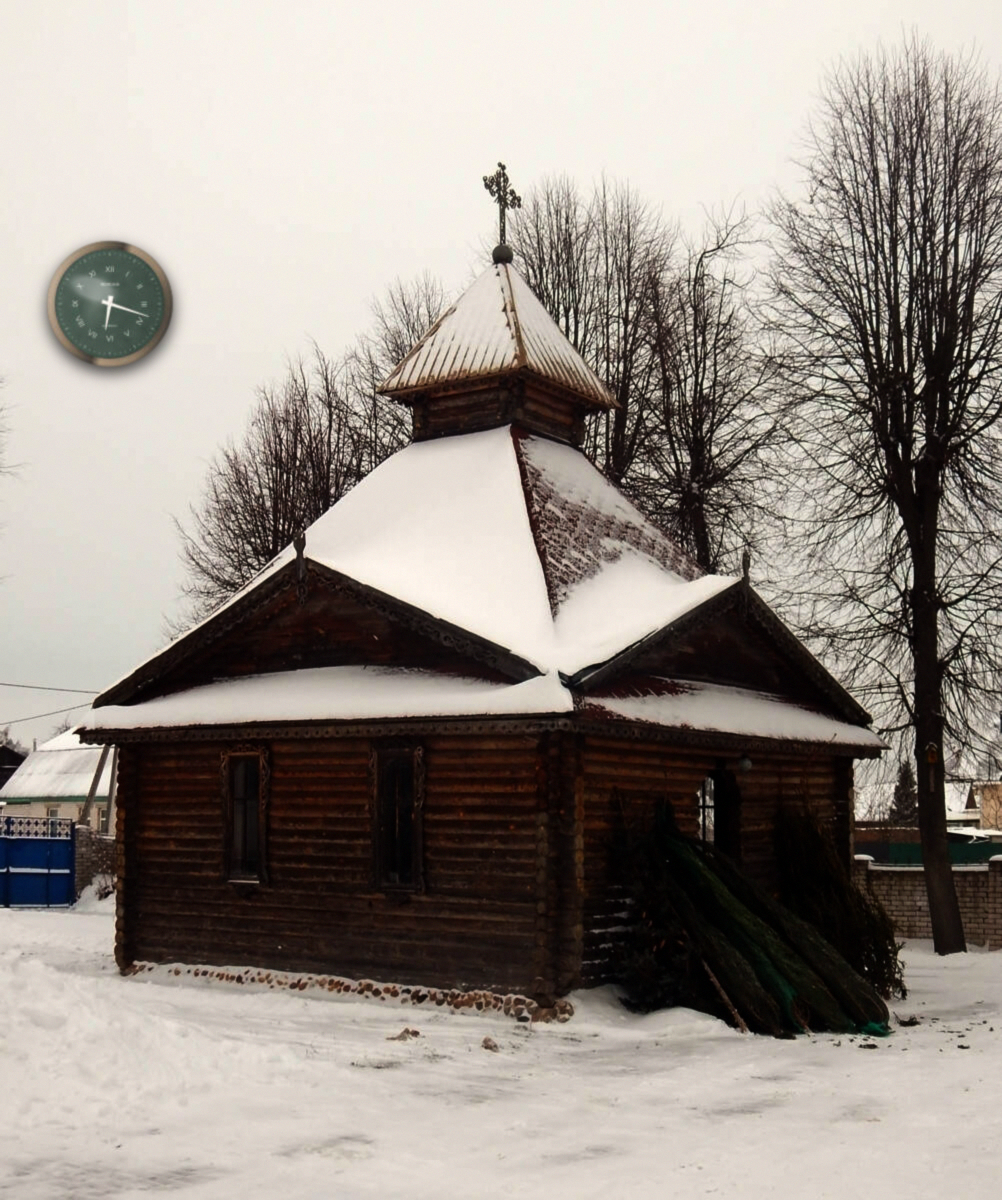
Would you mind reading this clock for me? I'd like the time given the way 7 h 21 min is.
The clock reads 6 h 18 min
